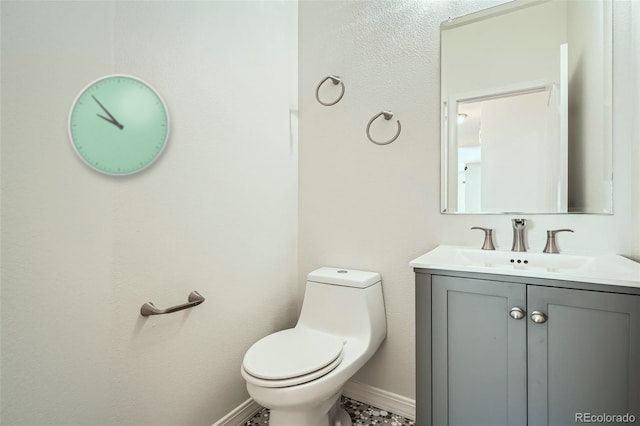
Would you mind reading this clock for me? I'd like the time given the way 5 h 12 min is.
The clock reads 9 h 53 min
